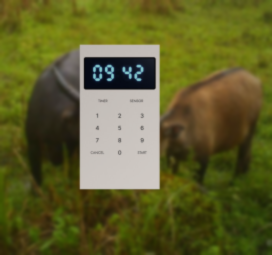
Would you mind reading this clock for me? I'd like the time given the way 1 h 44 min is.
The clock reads 9 h 42 min
